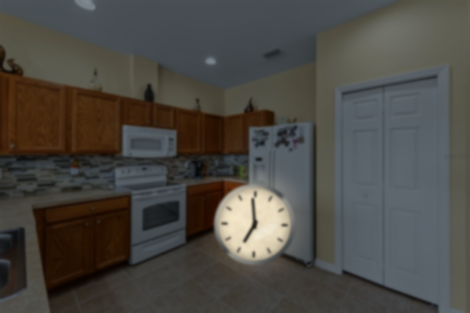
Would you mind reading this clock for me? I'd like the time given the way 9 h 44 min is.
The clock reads 6 h 59 min
